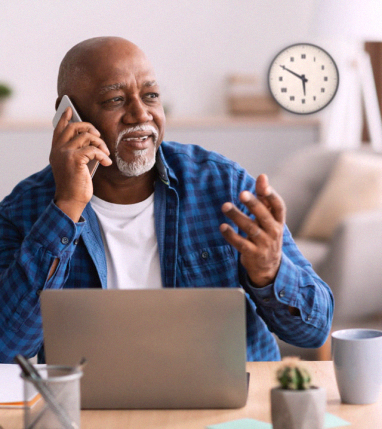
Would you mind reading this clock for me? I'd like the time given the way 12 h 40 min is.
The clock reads 5 h 50 min
